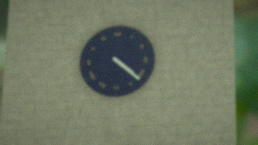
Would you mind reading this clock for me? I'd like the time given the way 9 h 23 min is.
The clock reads 4 h 22 min
